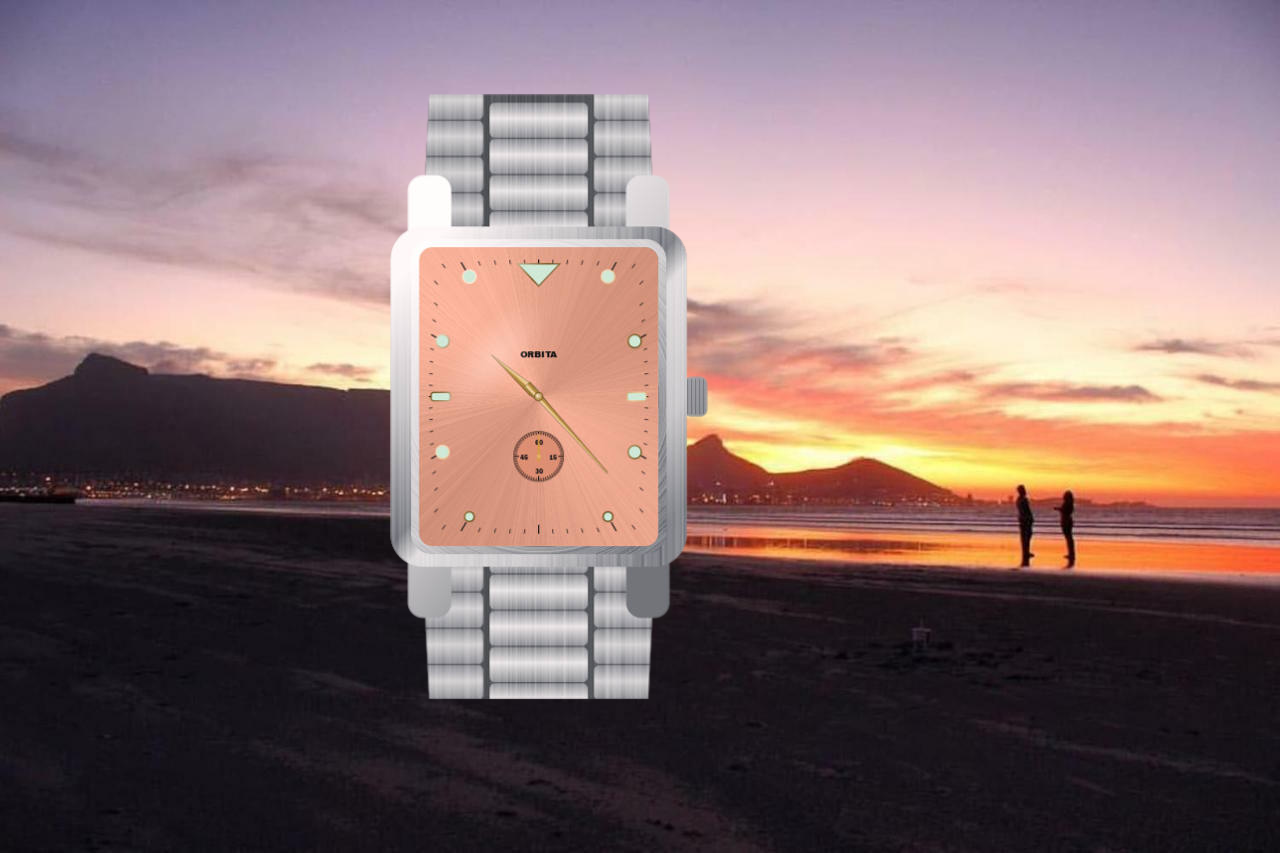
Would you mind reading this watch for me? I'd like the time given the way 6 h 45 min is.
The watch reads 10 h 23 min
